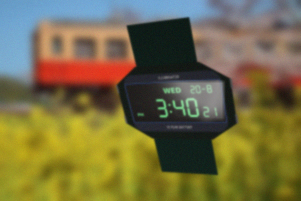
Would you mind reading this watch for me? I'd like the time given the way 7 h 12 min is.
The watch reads 3 h 40 min
